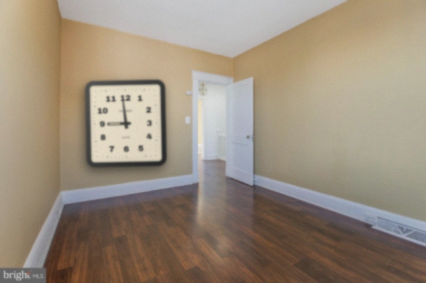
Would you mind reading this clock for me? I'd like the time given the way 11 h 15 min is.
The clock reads 8 h 59 min
